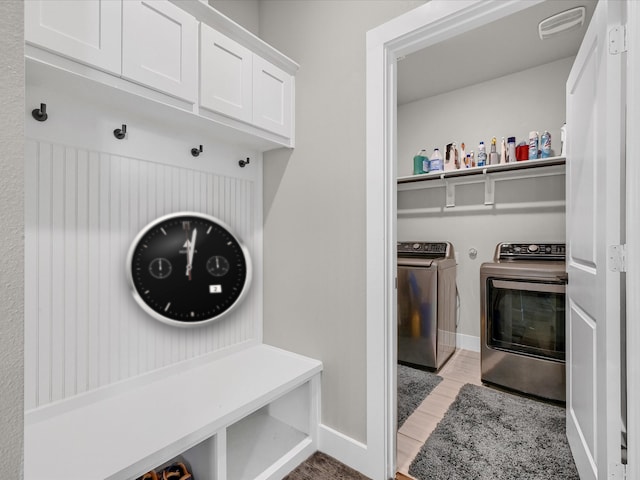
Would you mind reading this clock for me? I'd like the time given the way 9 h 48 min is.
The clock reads 12 h 02 min
